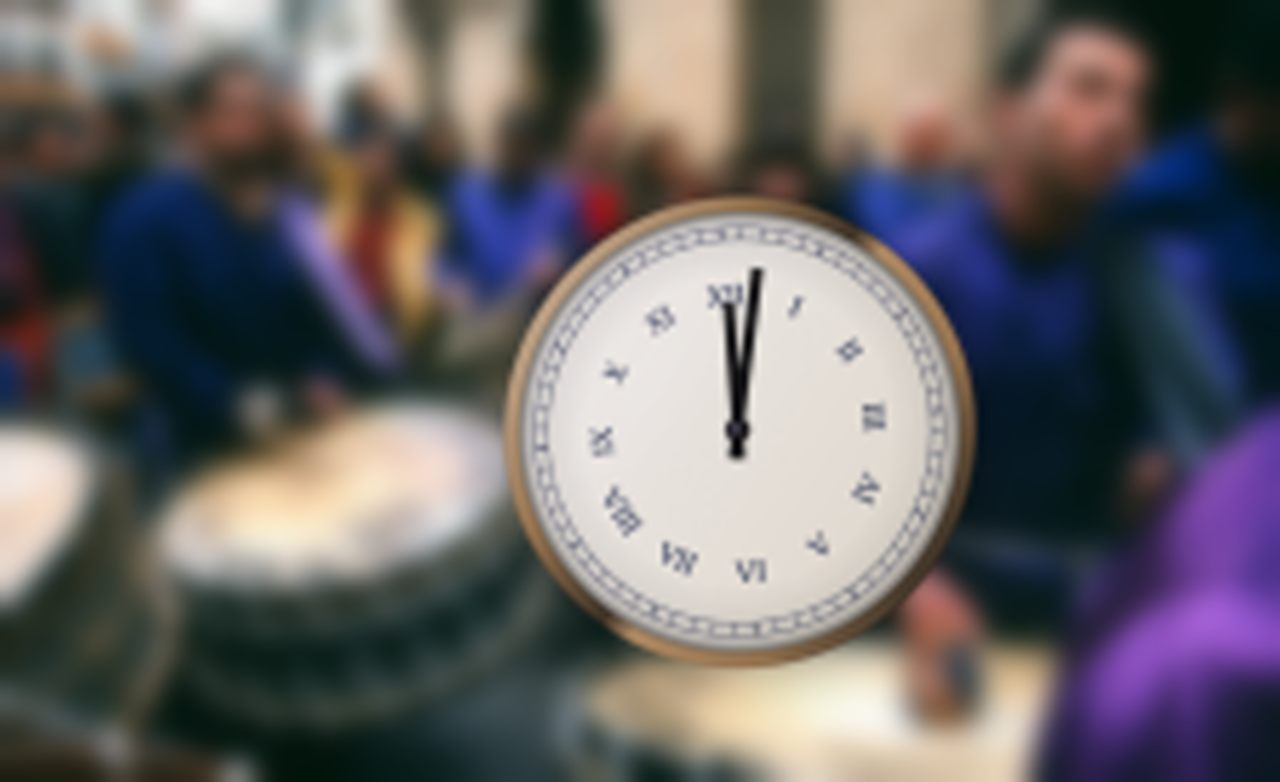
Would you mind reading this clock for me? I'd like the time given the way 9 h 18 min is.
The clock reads 12 h 02 min
